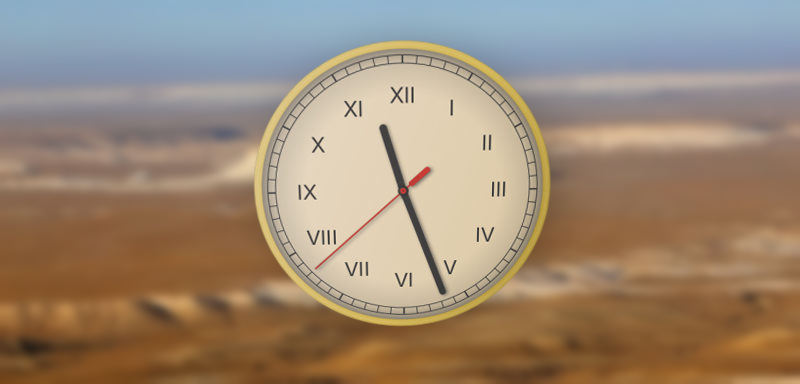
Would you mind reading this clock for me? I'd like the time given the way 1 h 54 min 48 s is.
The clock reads 11 h 26 min 38 s
